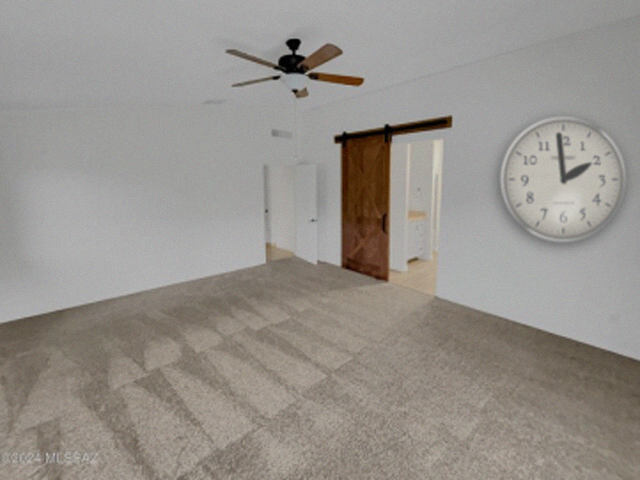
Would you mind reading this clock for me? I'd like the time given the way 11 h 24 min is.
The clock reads 1 h 59 min
